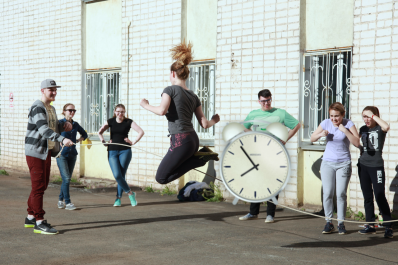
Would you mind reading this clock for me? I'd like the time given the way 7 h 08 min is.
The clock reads 7 h 54 min
